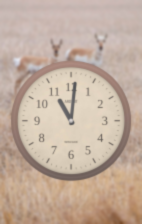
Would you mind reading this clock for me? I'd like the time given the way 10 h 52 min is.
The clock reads 11 h 01 min
